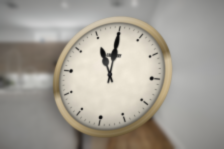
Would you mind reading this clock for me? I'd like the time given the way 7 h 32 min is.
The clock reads 11 h 00 min
